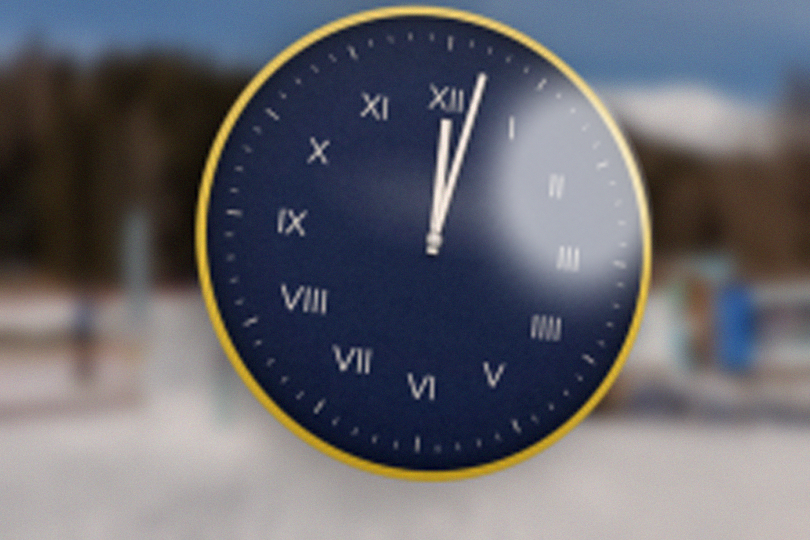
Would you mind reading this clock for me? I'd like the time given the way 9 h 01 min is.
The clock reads 12 h 02 min
